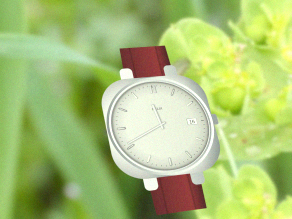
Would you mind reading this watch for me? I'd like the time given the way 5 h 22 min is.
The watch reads 11 h 41 min
